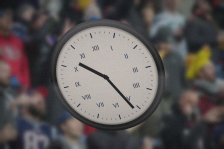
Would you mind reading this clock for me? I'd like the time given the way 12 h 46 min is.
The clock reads 10 h 26 min
